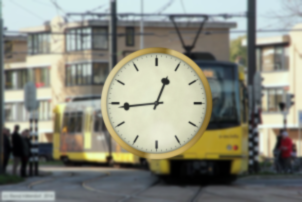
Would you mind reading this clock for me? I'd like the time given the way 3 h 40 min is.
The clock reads 12 h 44 min
